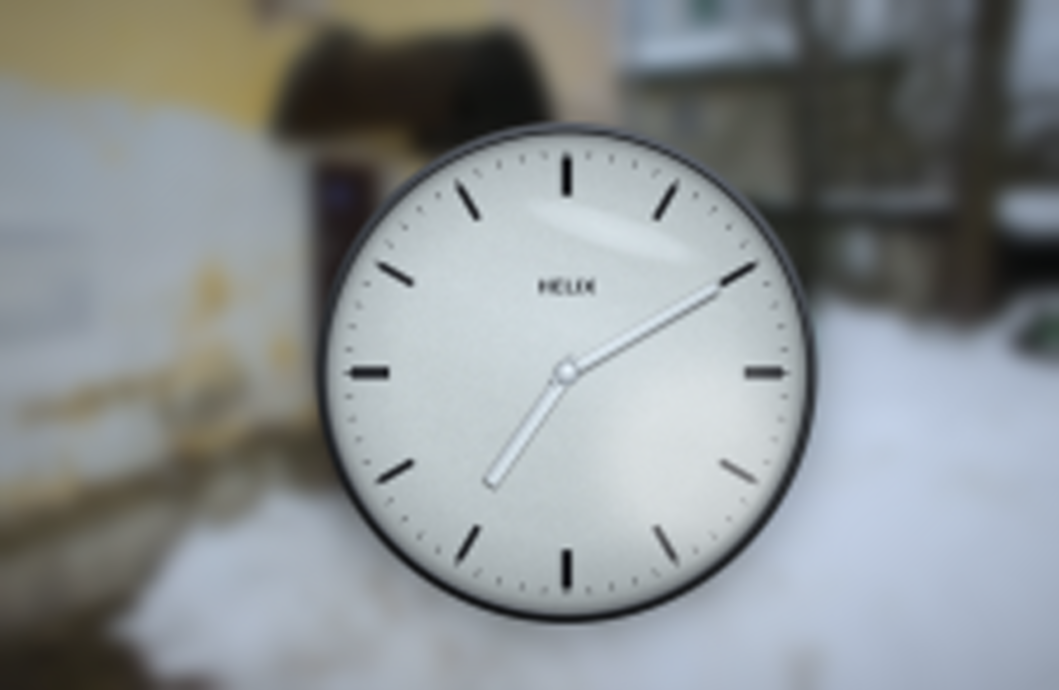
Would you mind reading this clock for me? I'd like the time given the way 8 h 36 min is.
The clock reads 7 h 10 min
